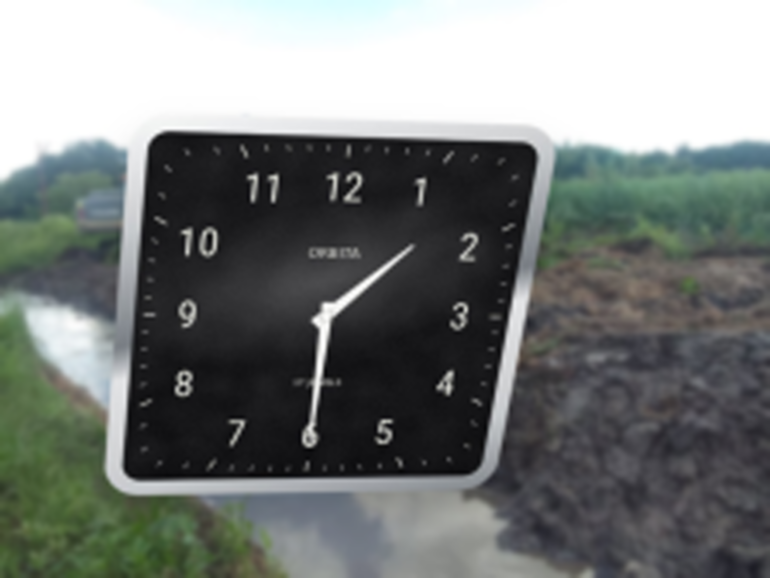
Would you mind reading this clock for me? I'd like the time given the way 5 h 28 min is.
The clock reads 1 h 30 min
